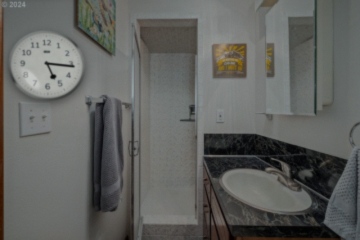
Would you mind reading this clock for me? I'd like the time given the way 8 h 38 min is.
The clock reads 5 h 16 min
